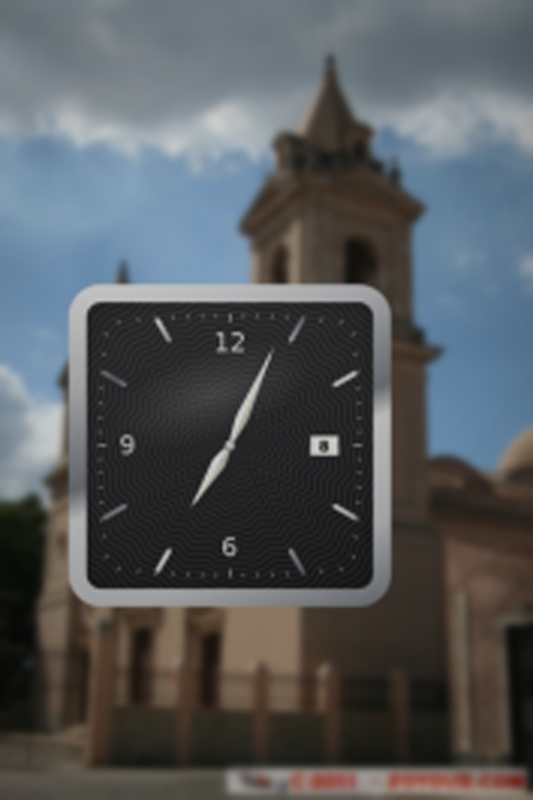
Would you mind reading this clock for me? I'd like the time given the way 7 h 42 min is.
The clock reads 7 h 04 min
